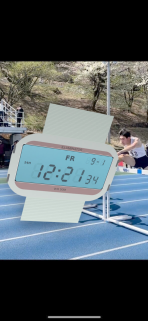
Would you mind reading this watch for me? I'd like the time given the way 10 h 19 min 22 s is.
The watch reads 12 h 21 min 34 s
